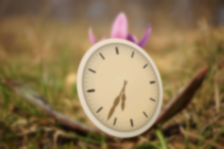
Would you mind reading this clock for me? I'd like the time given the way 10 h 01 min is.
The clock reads 6 h 37 min
